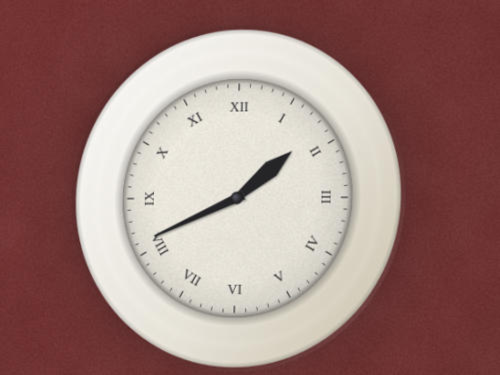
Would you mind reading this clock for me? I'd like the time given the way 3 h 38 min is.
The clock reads 1 h 41 min
